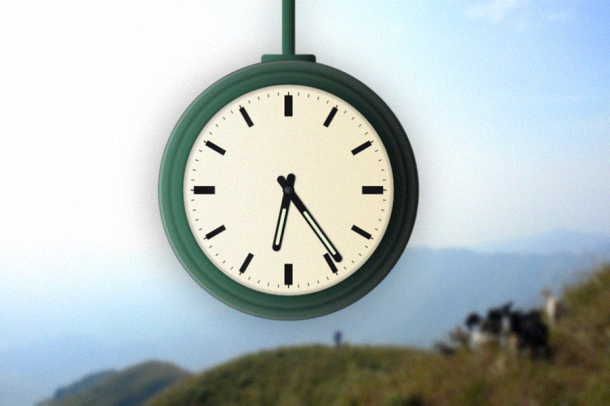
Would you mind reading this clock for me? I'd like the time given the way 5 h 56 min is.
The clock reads 6 h 24 min
